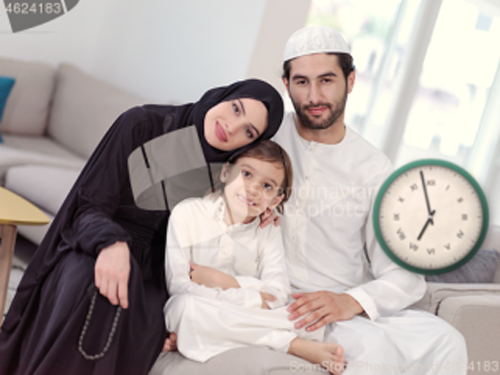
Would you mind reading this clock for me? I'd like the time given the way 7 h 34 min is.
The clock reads 6 h 58 min
